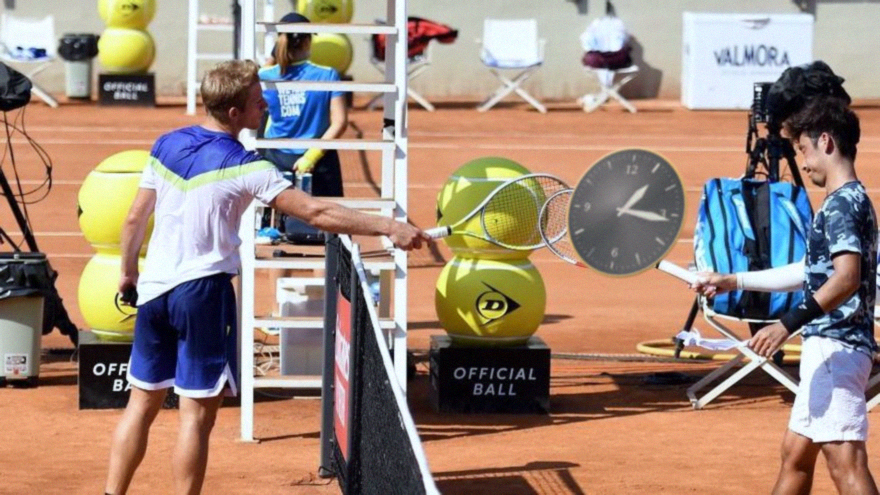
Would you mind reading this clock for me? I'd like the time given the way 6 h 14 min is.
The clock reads 1 h 16 min
